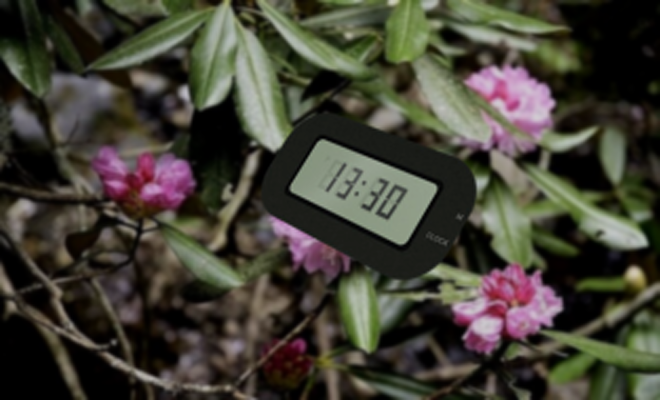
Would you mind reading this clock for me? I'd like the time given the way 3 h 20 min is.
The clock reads 13 h 30 min
